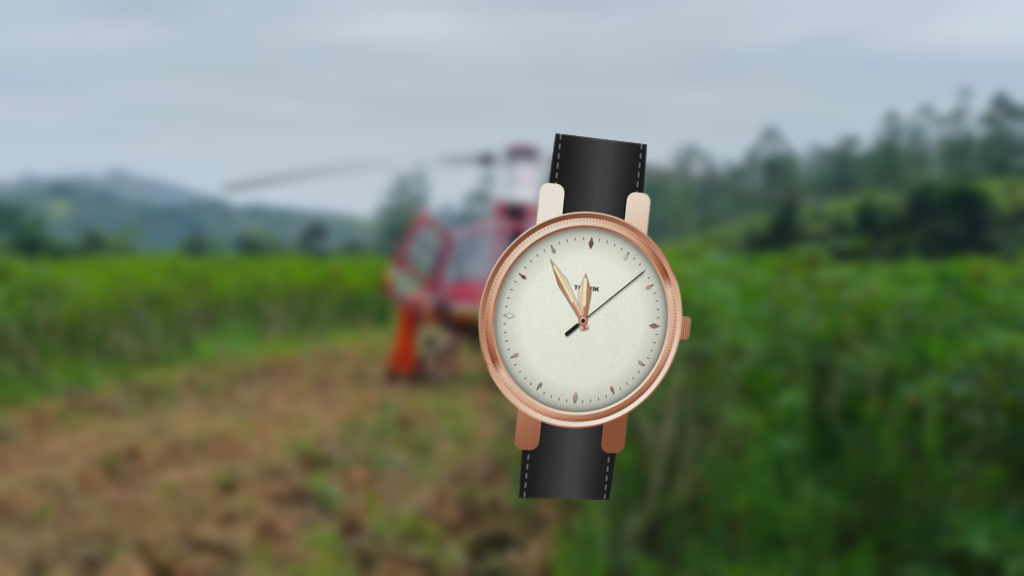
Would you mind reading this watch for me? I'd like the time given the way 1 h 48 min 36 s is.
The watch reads 11 h 54 min 08 s
